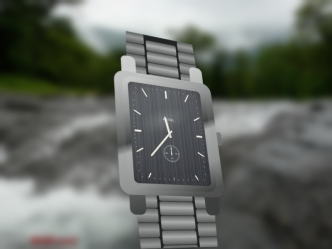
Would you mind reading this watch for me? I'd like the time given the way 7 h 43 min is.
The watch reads 11 h 37 min
